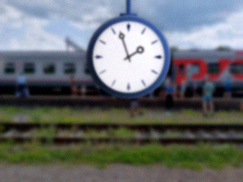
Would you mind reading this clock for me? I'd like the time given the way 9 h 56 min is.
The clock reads 1 h 57 min
